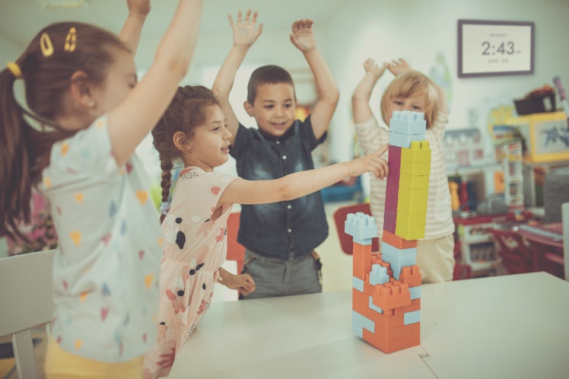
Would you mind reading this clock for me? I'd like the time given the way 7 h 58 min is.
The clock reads 2 h 43 min
